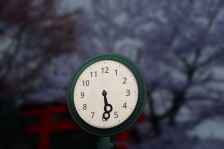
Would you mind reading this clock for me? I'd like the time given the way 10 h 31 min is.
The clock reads 5 h 29 min
